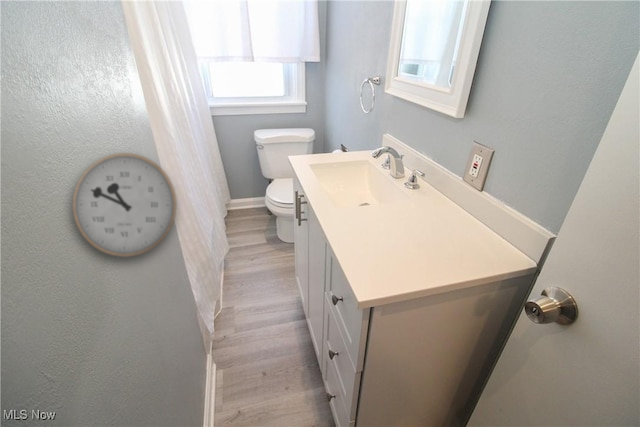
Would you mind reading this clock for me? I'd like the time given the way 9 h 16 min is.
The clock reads 10 h 49 min
